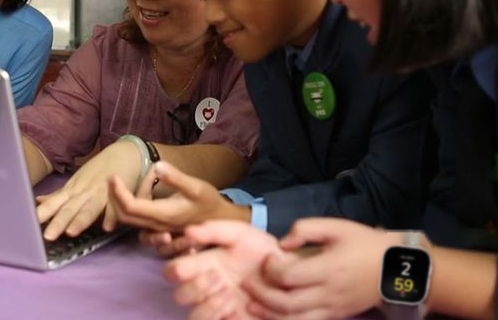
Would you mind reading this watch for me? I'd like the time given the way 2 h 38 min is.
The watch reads 2 h 59 min
